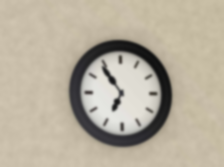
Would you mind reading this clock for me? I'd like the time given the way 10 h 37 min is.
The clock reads 6 h 54 min
